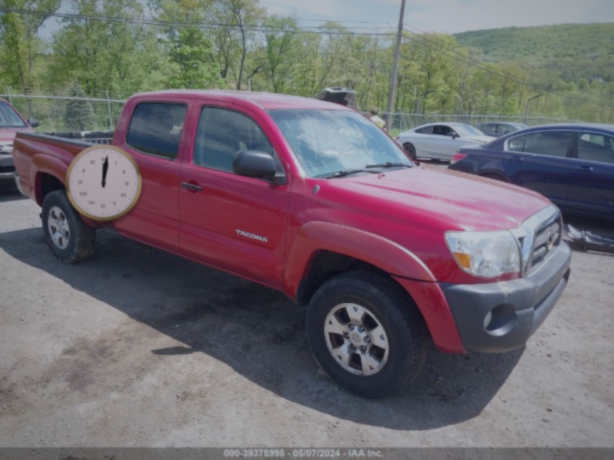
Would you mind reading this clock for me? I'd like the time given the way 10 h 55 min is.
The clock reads 12 h 01 min
